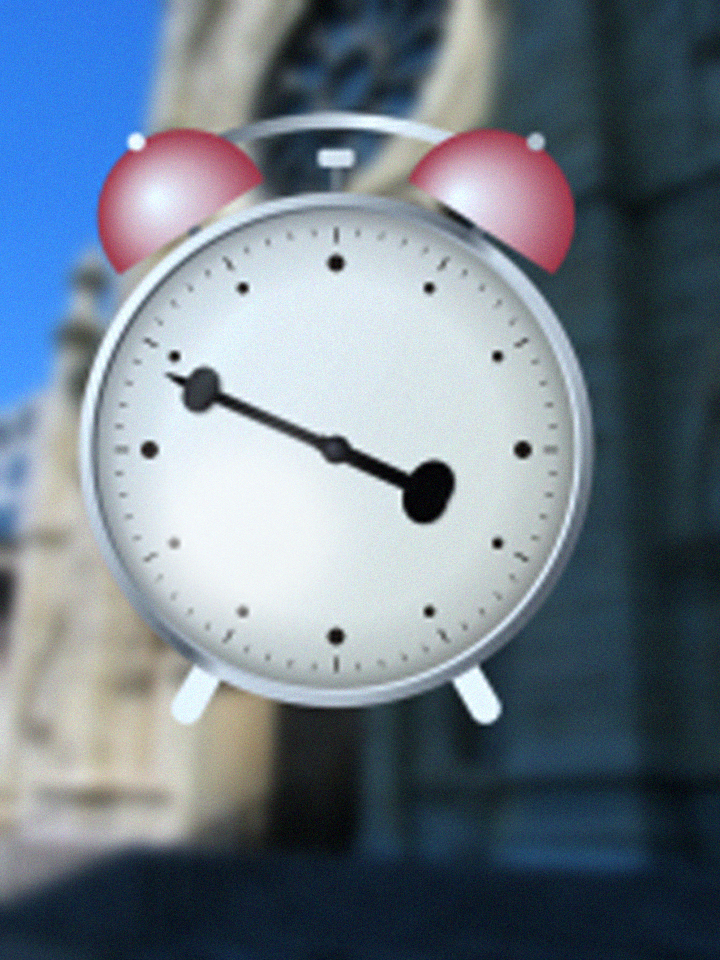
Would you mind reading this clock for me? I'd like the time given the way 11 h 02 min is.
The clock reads 3 h 49 min
